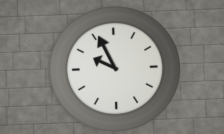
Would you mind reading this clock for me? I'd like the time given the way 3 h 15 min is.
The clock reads 9 h 56 min
